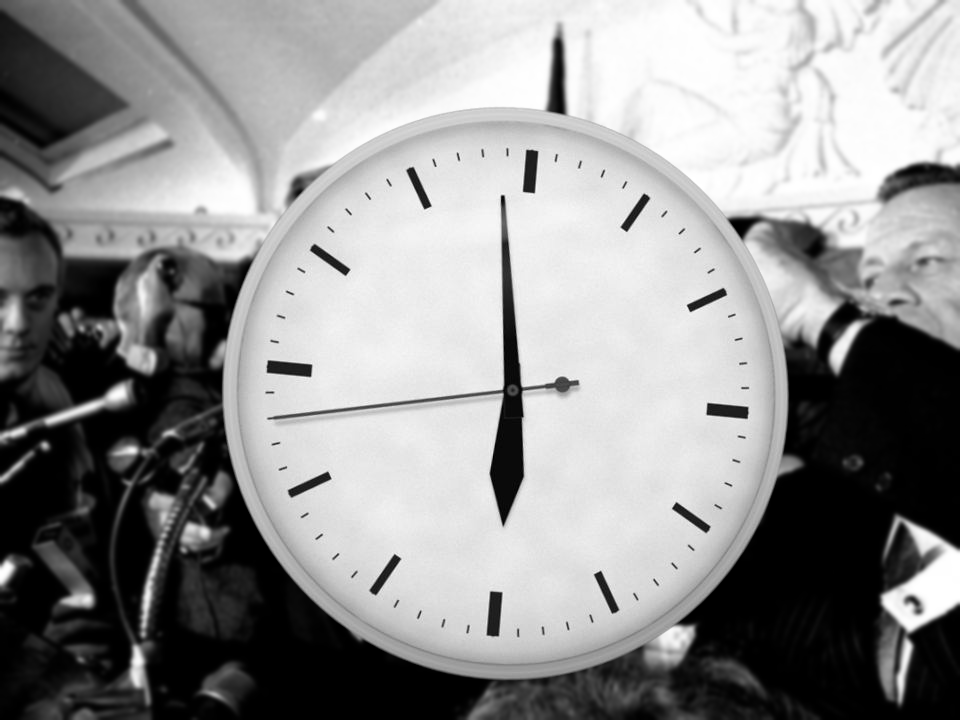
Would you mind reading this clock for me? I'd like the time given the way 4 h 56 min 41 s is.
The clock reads 5 h 58 min 43 s
